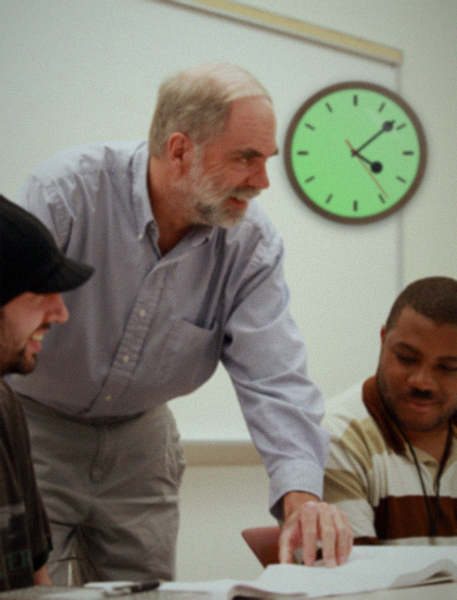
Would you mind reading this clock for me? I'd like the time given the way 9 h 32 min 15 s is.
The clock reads 4 h 08 min 24 s
